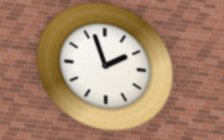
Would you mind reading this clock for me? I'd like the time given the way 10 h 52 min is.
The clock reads 1 h 57 min
